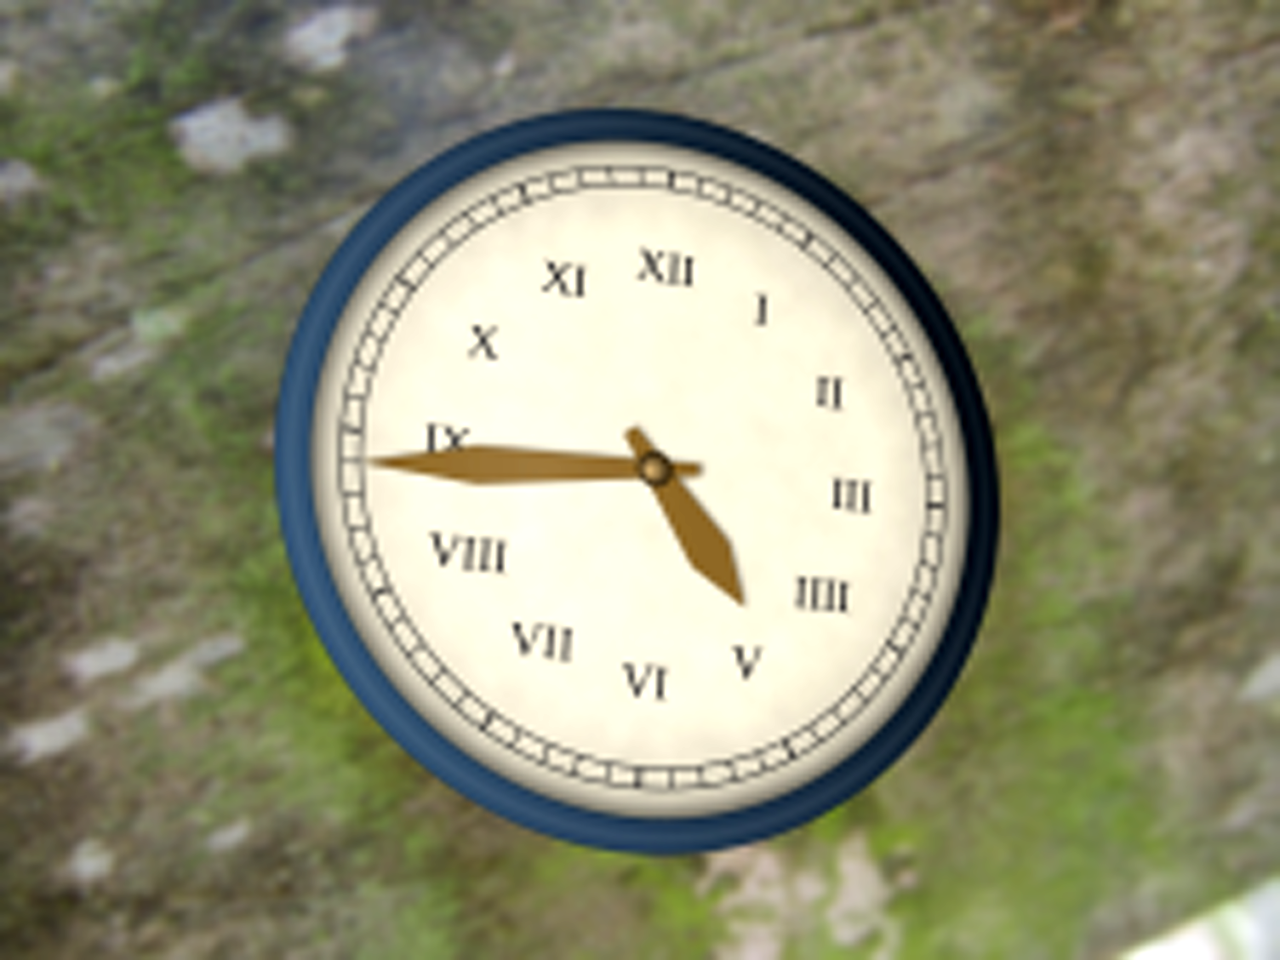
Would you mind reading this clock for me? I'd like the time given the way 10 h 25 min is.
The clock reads 4 h 44 min
